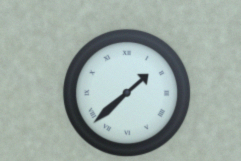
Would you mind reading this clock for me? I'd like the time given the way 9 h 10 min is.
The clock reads 1 h 38 min
